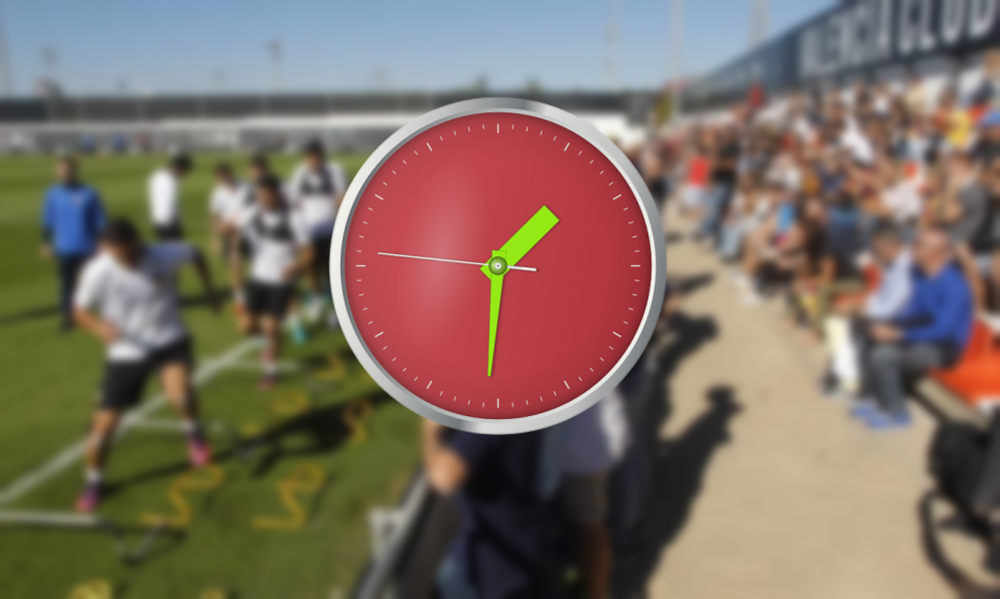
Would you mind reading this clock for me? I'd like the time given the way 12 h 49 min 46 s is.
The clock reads 1 h 30 min 46 s
